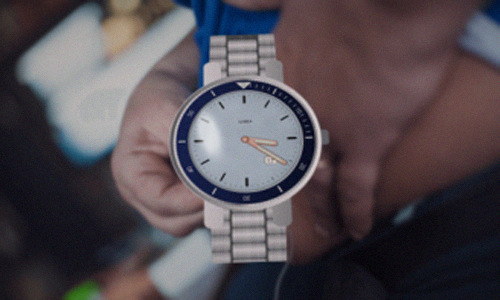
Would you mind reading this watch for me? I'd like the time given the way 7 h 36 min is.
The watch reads 3 h 21 min
